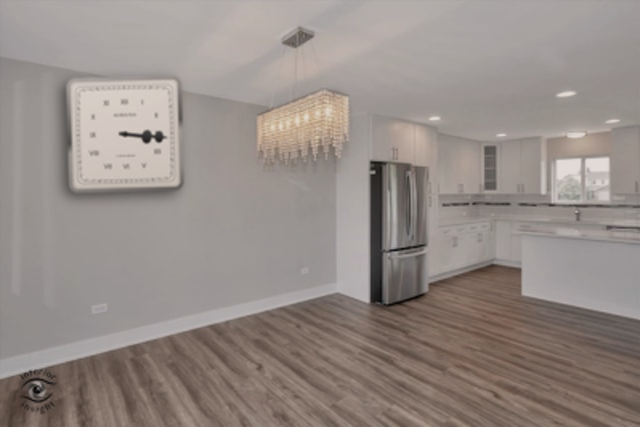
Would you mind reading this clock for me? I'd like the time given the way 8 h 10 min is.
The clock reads 3 h 16 min
